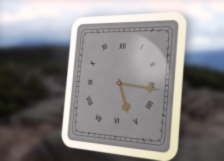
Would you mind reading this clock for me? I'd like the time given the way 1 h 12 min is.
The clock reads 5 h 16 min
